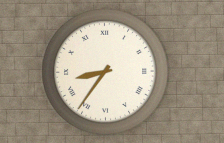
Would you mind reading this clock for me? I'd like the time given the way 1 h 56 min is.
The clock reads 8 h 36 min
